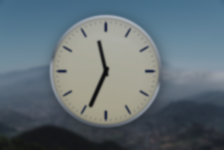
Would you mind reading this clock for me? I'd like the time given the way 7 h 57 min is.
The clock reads 11 h 34 min
